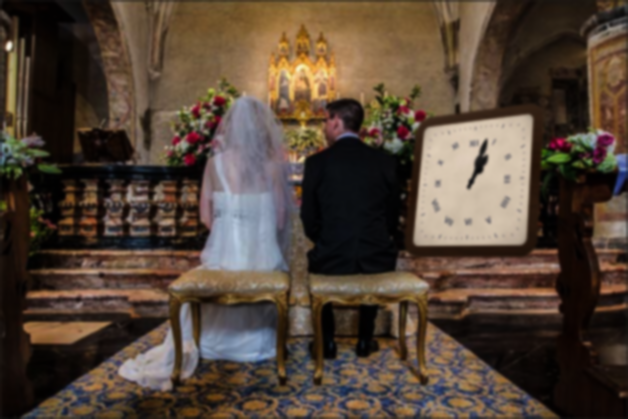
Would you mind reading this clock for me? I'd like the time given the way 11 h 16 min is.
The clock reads 1 h 03 min
